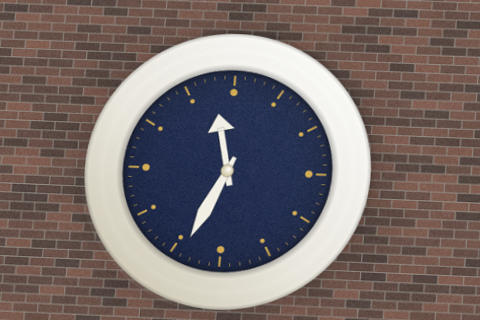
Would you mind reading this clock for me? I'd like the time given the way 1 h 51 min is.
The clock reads 11 h 34 min
